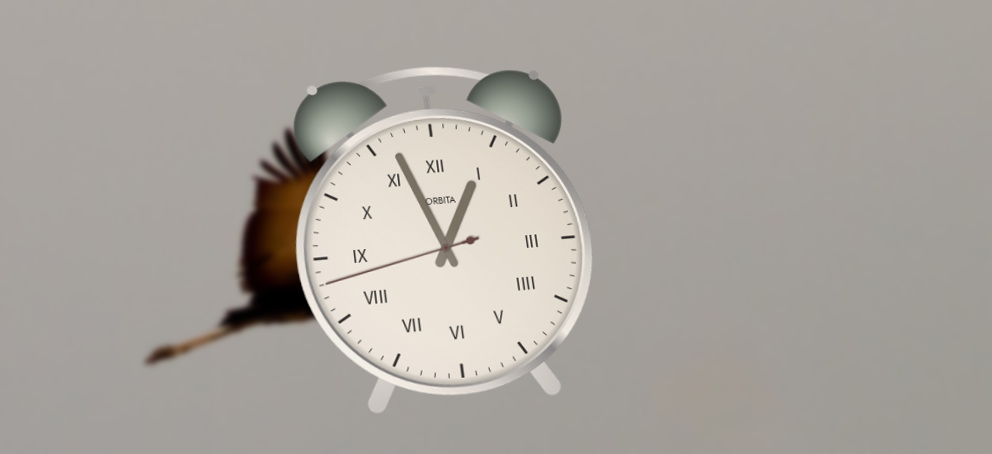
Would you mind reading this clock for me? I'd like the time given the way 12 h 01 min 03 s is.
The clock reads 12 h 56 min 43 s
